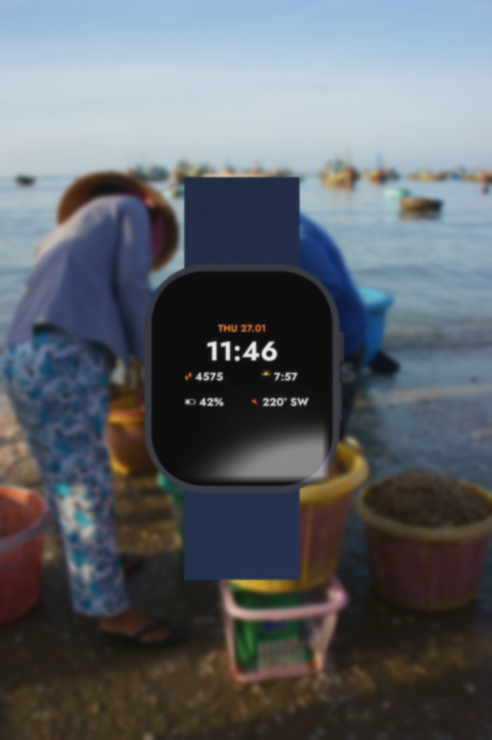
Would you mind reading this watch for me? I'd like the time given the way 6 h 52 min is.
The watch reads 11 h 46 min
